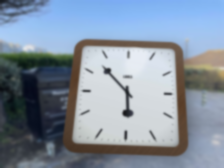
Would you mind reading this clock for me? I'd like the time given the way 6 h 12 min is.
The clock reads 5 h 53 min
